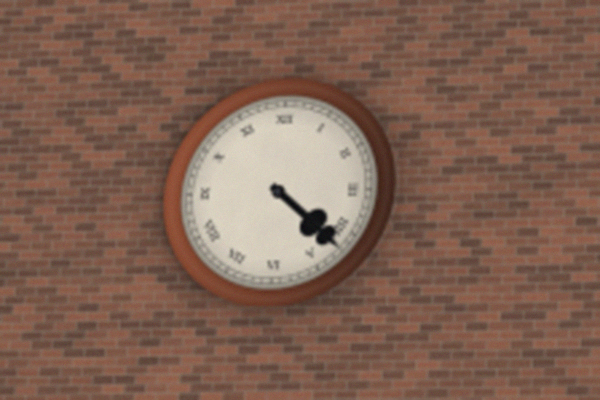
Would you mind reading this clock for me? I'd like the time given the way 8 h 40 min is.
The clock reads 4 h 22 min
